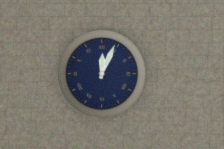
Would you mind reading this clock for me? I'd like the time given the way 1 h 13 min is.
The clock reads 12 h 04 min
